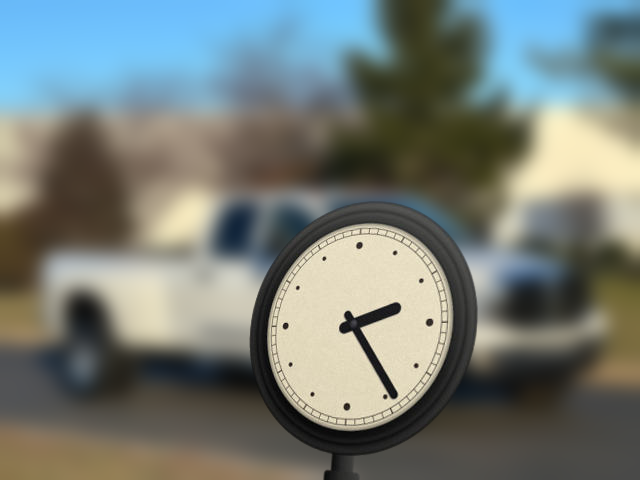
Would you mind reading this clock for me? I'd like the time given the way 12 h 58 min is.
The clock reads 2 h 24 min
